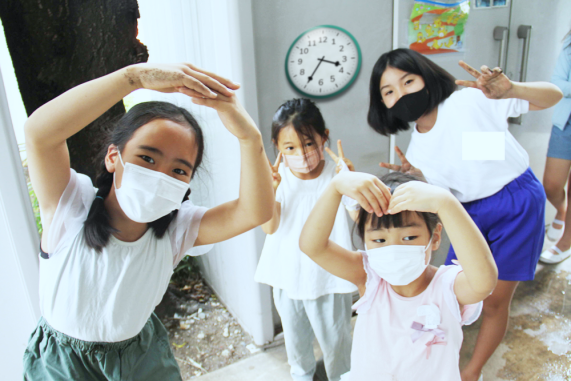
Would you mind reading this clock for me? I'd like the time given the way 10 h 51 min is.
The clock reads 3 h 35 min
